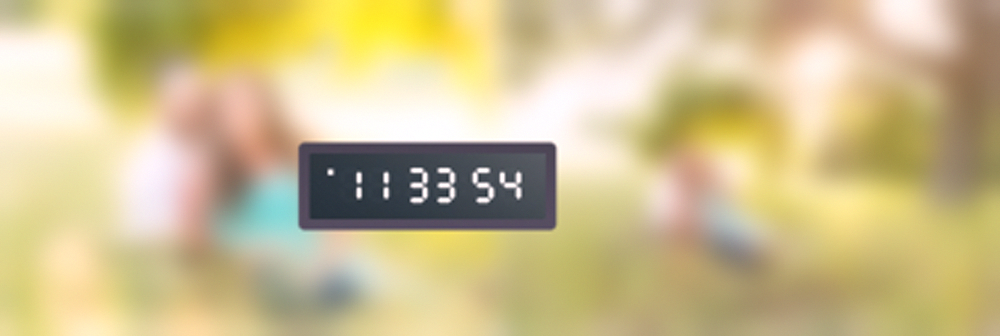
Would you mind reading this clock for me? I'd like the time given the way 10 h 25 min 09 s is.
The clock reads 11 h 33 min 54 s
